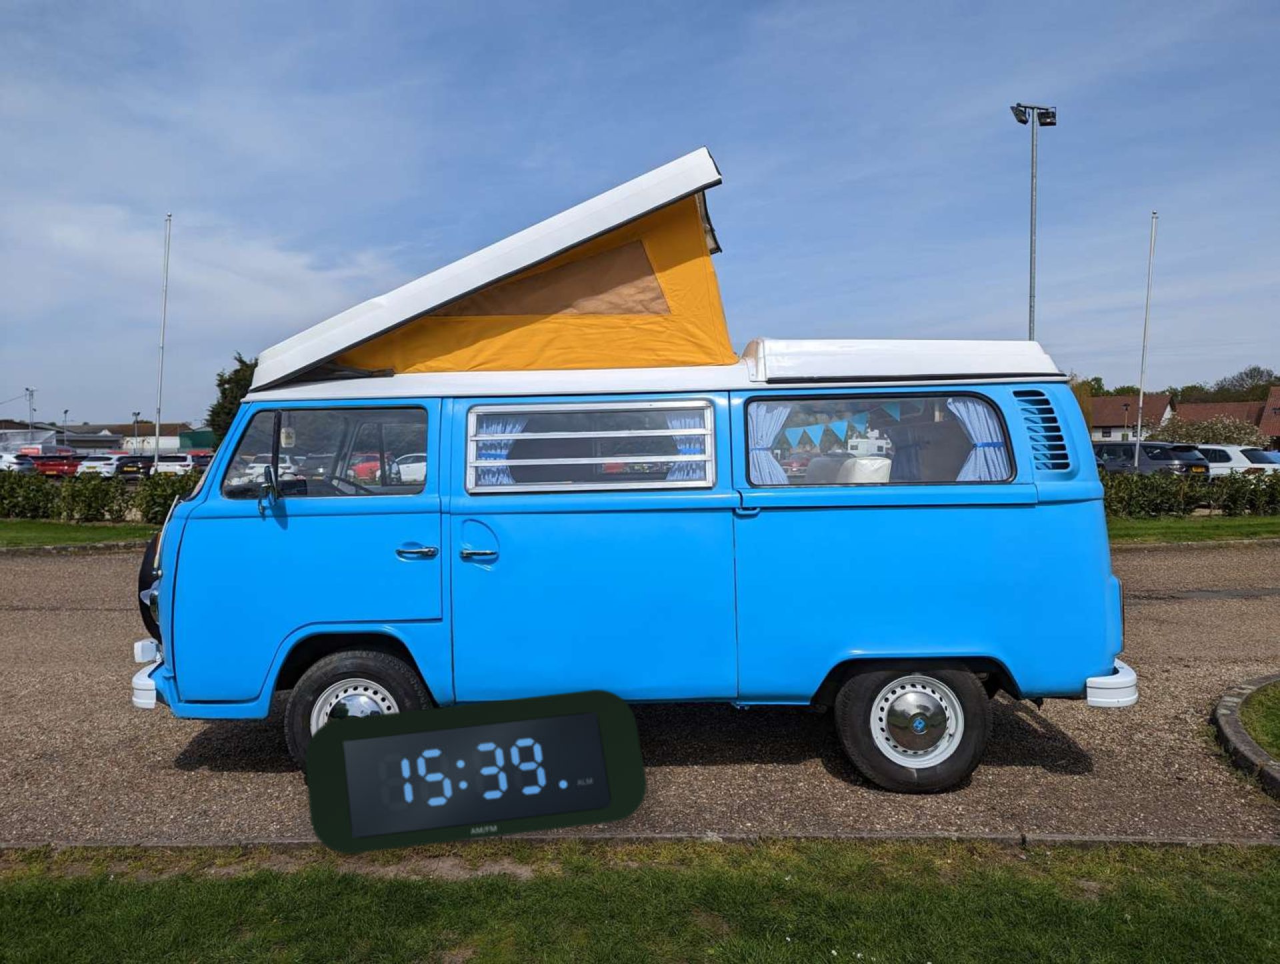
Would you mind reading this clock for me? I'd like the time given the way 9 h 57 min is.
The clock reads 15 h 39 min
